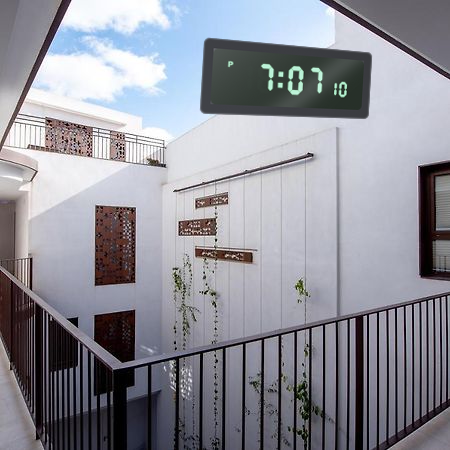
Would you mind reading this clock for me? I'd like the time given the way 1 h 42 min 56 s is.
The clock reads 7 h 07 min 10 s
